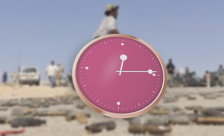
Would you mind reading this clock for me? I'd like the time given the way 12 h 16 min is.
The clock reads 12 h 14 min
